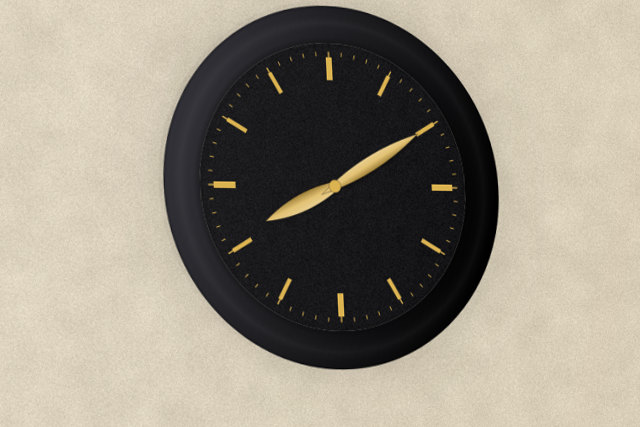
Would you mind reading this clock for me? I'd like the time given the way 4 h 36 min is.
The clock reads 8 h 10 min
